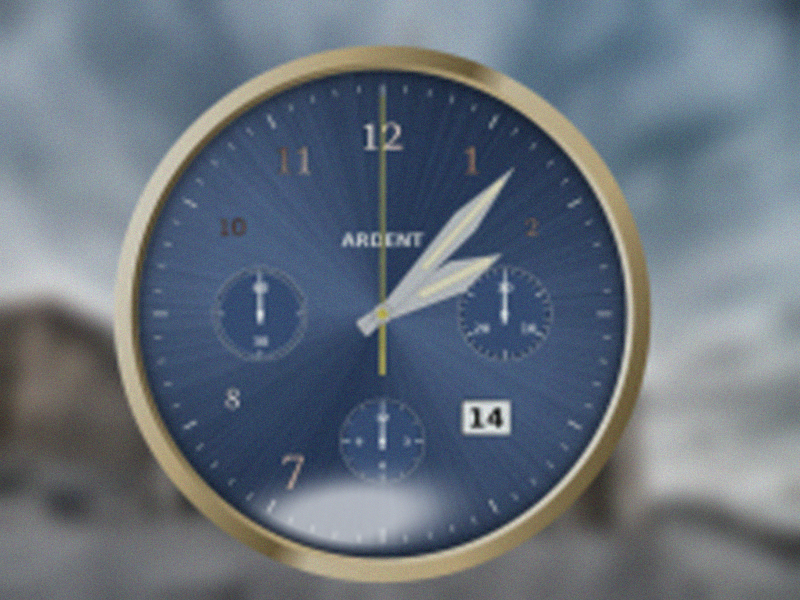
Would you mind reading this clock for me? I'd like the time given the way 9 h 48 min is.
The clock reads 2 h 07 min
